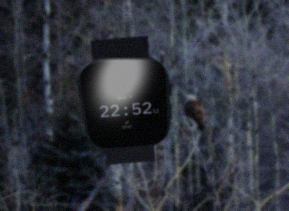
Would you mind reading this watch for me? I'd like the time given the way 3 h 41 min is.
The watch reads 22 h 52 min
